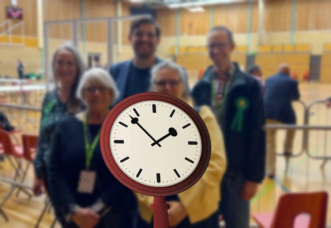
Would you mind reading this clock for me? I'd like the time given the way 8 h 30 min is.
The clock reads 1 h 53 min
